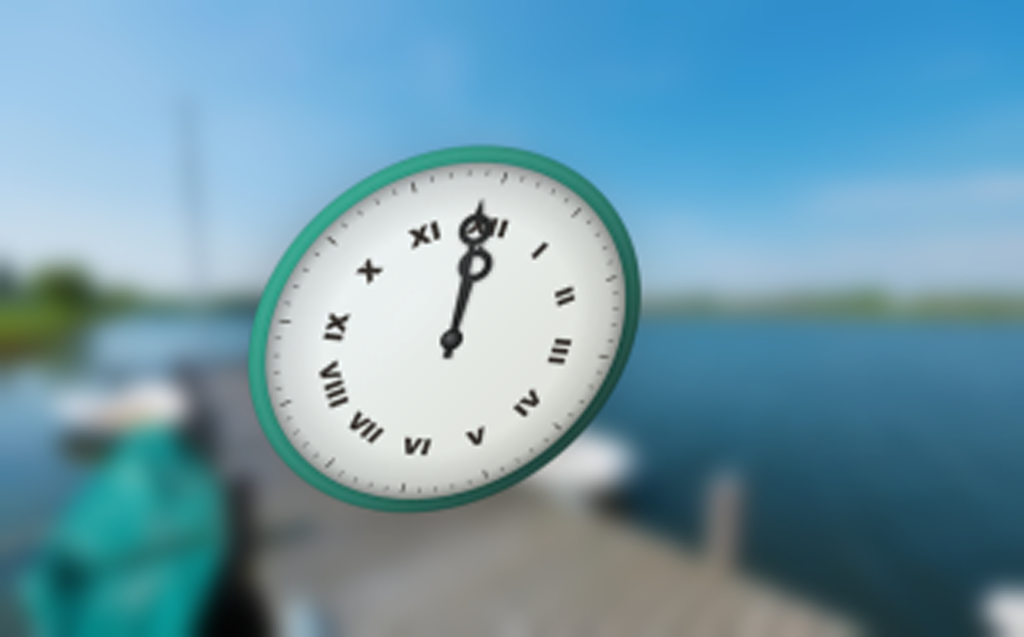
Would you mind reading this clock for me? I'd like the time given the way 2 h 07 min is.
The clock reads 11 h 59 min
